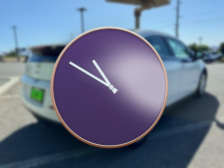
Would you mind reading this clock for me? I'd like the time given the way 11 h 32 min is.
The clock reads 10 h 50 min
